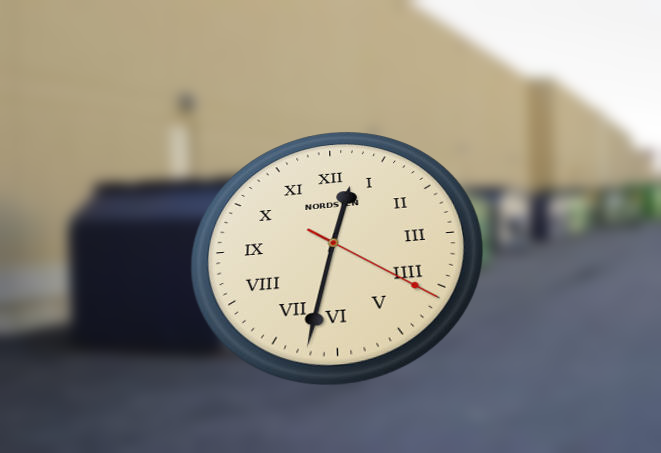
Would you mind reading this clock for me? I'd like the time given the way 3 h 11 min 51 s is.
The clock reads 12 h 32 min 21 s
